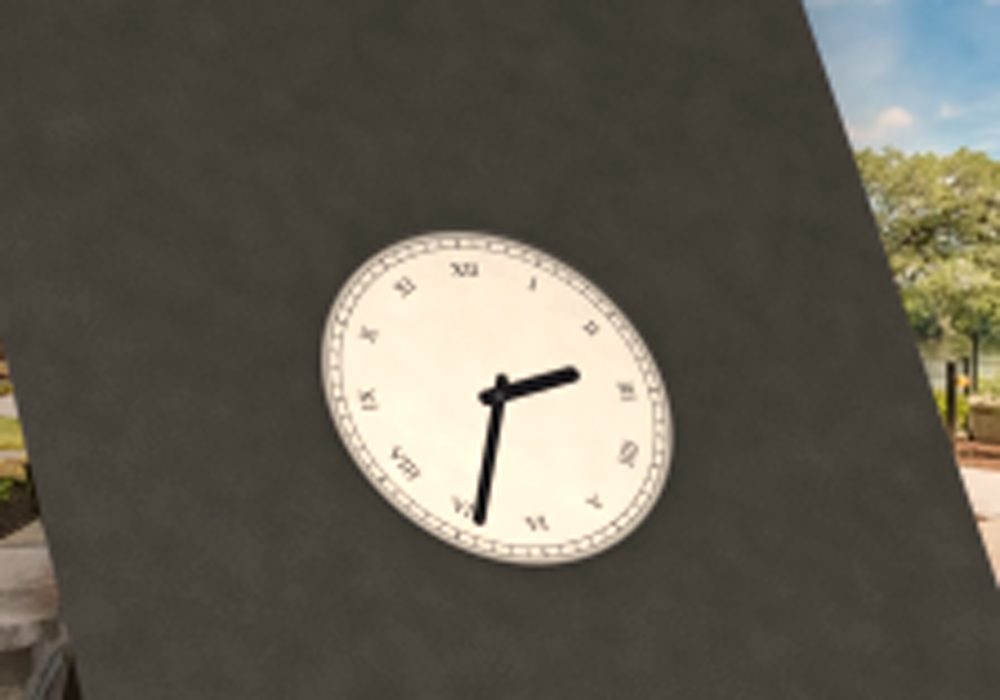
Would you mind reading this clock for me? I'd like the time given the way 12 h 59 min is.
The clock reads 2 h 34 min
